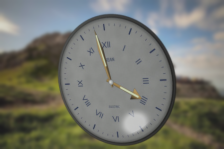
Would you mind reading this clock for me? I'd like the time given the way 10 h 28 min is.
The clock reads 3 h 58 min
